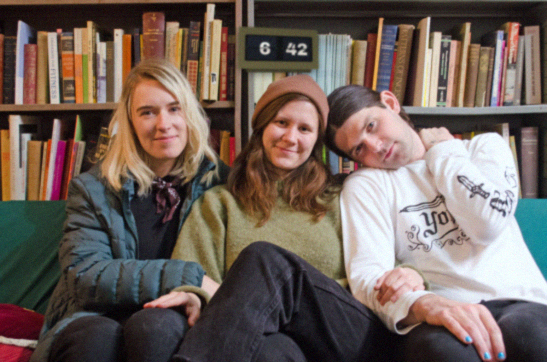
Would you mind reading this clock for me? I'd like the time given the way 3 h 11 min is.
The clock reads 6 h 42 min
